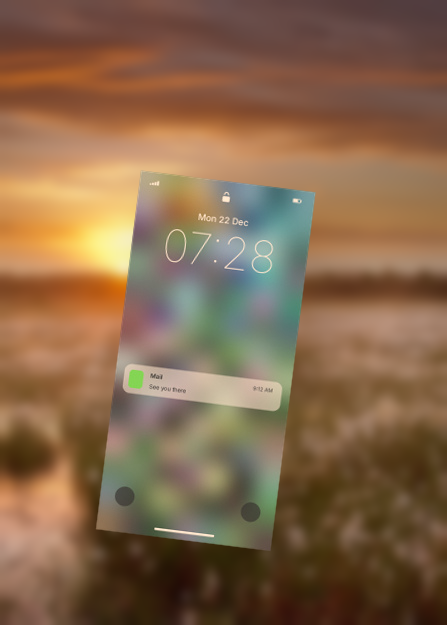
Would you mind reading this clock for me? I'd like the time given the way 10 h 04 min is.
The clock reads 7 h 28 min
